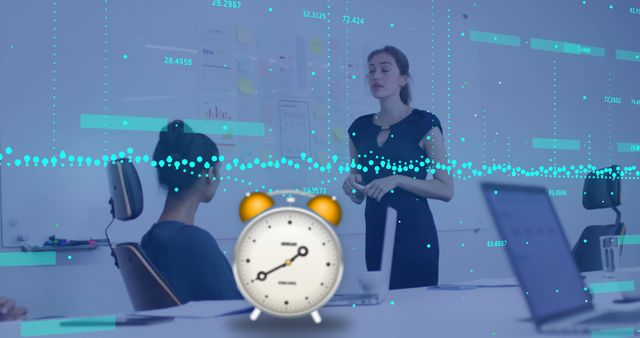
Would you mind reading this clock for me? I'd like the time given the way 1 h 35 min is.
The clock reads 1 h 40 min
